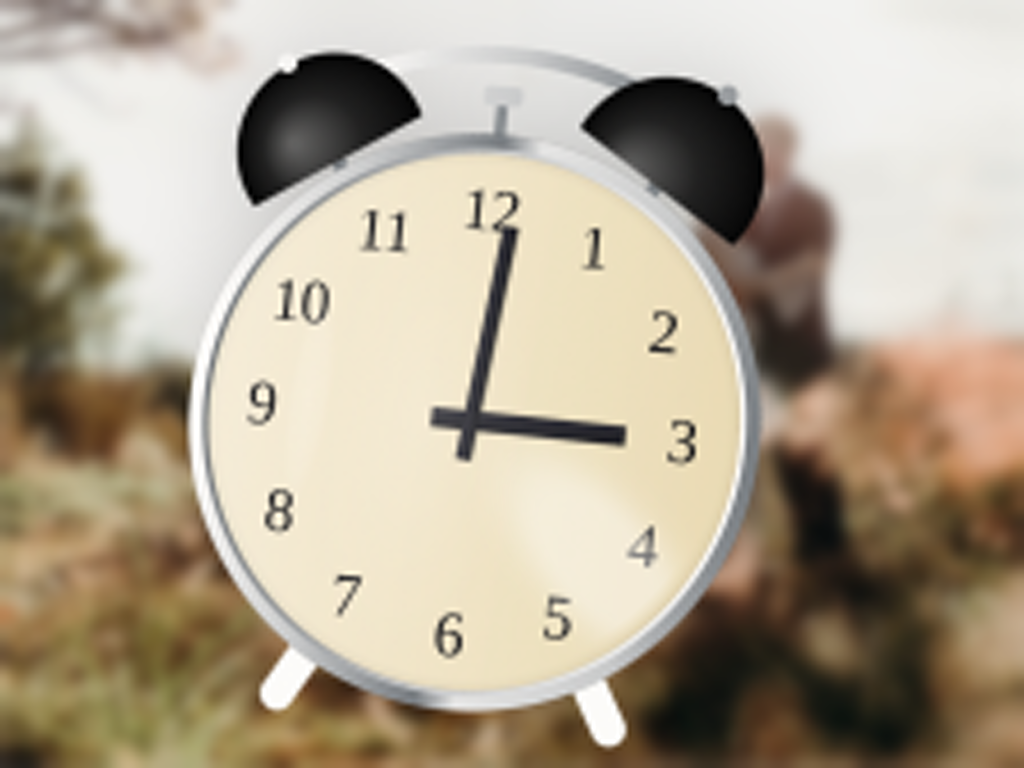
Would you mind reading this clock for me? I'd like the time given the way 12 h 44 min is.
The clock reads 3 h 01 min
